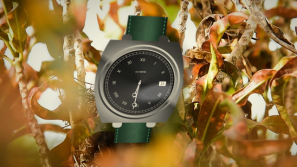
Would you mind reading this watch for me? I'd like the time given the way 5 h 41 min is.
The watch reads 6 h 31 min
